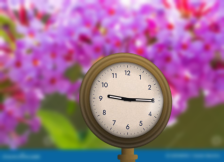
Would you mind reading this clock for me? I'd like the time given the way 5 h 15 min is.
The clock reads 9 h 15 min
